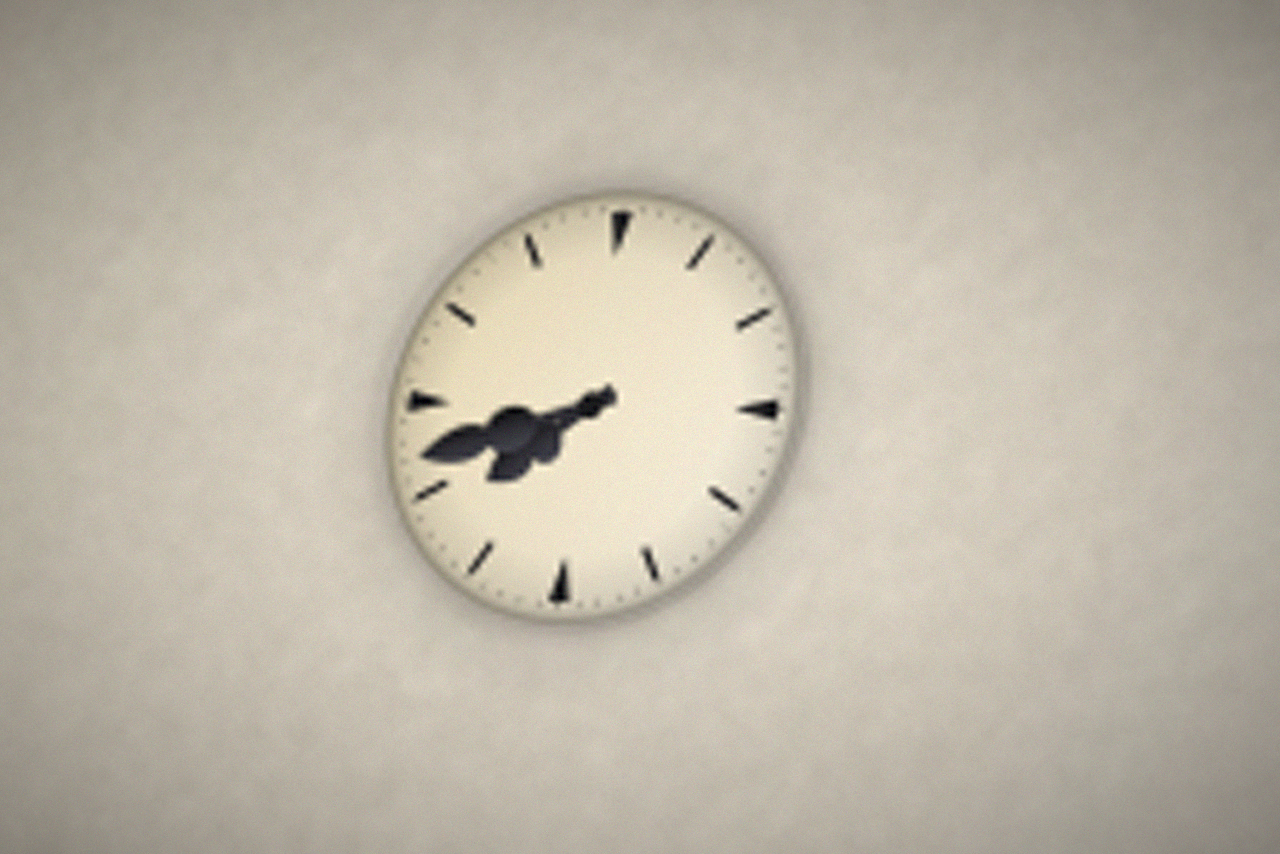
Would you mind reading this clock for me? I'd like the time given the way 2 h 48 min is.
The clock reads 7 h 42 min
